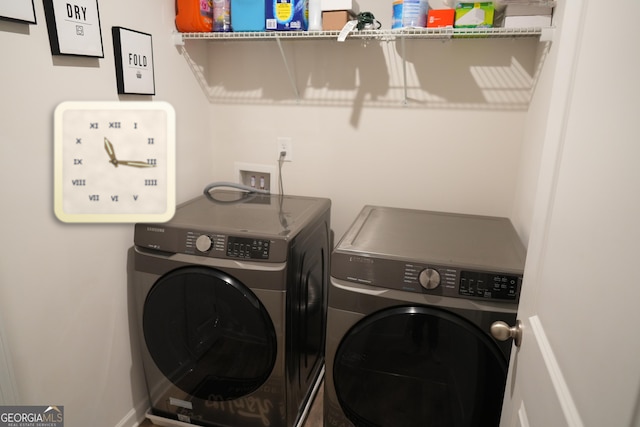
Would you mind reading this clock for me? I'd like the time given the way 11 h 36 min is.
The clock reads 11 h 16 min
